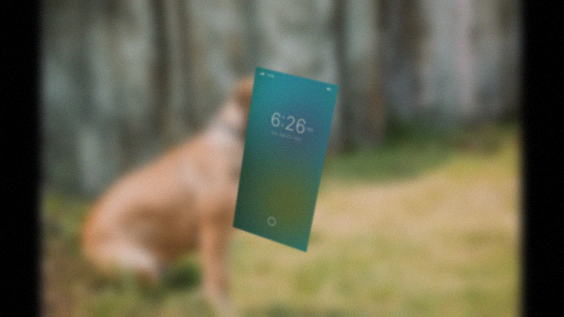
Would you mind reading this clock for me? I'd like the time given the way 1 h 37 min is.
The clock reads 6 h 26 min
